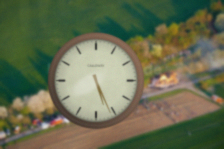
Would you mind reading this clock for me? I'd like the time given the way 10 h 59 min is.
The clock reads 5 h 26 min
